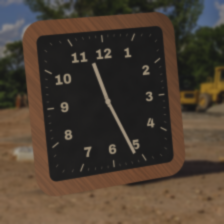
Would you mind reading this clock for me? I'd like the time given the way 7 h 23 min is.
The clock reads 11 h 26 min
